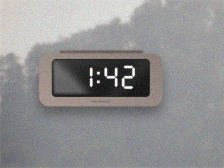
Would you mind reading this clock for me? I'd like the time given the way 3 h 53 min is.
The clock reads 1 h 42 min
